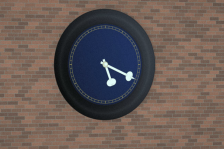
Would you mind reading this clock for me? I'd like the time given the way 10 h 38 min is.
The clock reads 5 h 19 min
